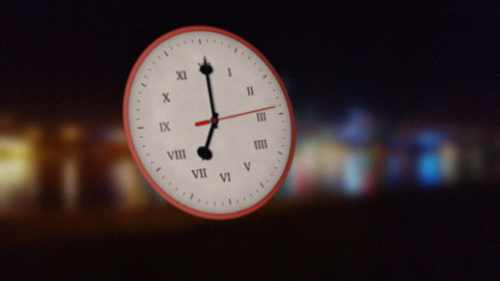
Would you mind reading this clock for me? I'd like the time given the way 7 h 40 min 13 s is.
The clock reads 7 h 00 min 14 s
